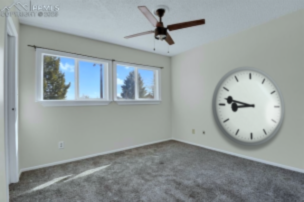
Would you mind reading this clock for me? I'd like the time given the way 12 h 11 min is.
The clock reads 8 h 47 min
